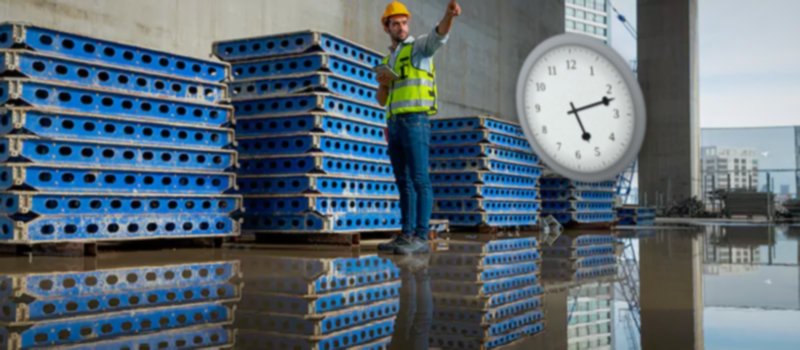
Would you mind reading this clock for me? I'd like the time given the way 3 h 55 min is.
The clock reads 5 h 12 min
